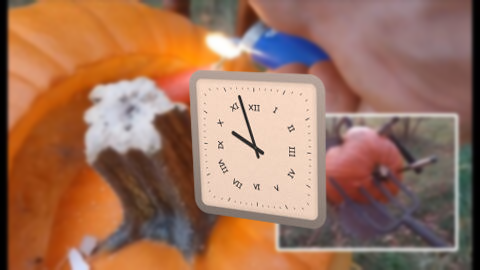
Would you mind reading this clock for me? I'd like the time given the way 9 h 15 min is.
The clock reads 9 h 57 min
